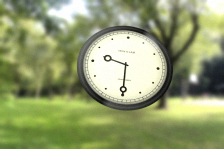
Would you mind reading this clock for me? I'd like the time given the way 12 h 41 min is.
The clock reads 9 h 30 min
